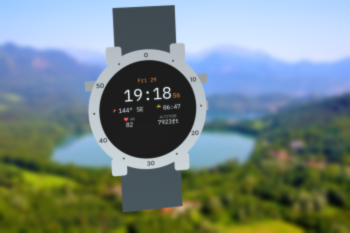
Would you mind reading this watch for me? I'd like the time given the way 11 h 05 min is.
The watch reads 19 h 18 min
